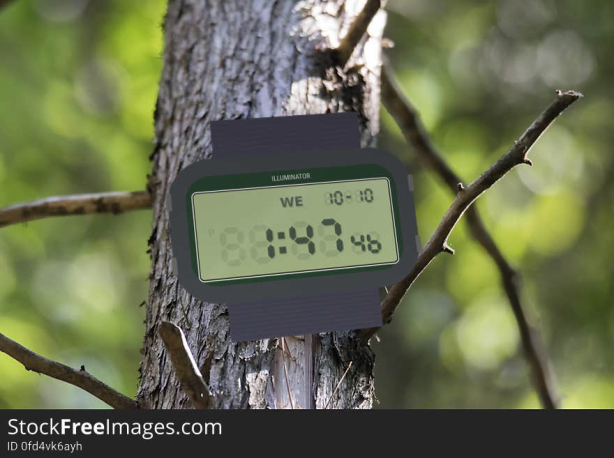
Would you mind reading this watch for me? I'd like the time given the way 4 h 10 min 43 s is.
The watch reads 1 h 47 min 46 s
